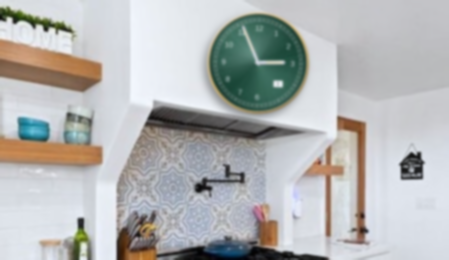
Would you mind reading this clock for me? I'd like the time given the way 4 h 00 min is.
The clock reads 2 h 56 min
